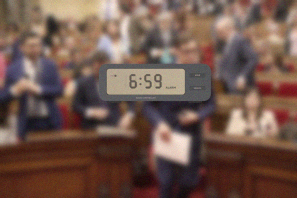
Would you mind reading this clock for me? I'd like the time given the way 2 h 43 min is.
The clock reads 6 h 59 min
